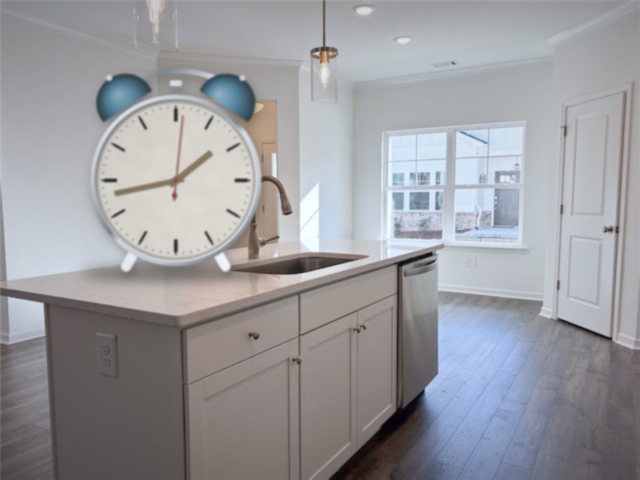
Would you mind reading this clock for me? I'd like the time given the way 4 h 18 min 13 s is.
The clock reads 1 h 43 min 01 s
